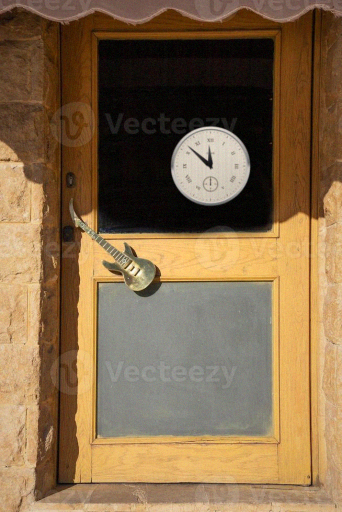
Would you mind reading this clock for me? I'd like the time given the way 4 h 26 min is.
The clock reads 11 h 52 min
